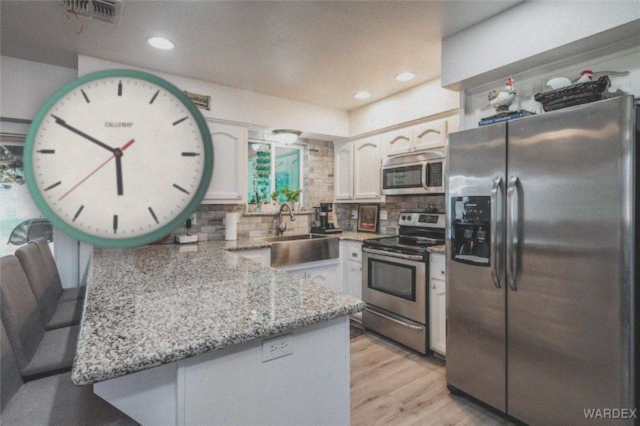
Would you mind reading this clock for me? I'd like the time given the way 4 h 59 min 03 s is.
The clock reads 5 h 49 min 38 s
